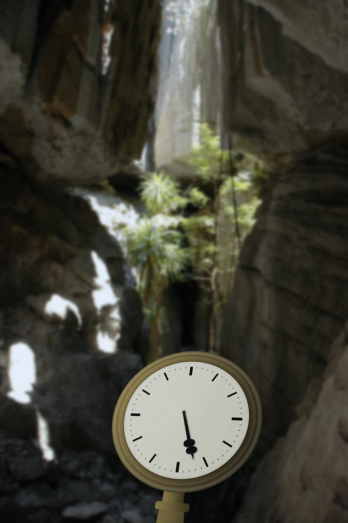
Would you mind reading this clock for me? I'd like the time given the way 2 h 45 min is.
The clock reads 5 h 27 min
